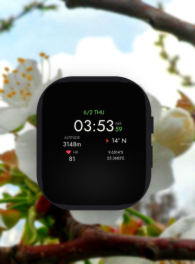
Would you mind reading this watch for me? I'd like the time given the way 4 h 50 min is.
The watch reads 3 h 53 min
